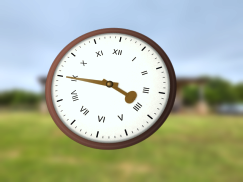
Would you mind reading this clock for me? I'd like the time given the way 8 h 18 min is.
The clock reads 3 h 45 min
